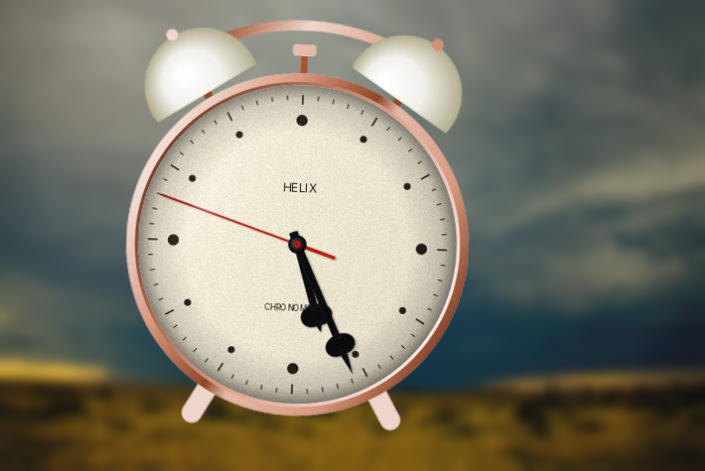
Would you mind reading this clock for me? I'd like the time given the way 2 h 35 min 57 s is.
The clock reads 5 h 25 min 48 s
